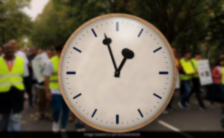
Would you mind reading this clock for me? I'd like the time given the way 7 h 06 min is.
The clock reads 12 h 57 min
